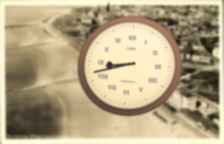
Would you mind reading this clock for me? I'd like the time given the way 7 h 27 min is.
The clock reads 8 h 42 min
